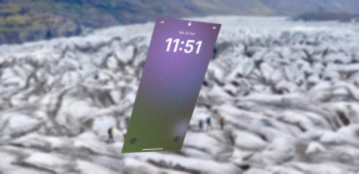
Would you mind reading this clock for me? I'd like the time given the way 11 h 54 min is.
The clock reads 11 h 51 min
